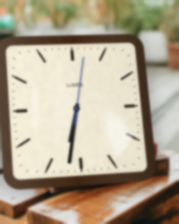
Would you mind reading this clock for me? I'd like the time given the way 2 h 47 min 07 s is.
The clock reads 6 h 32 min 02 s
